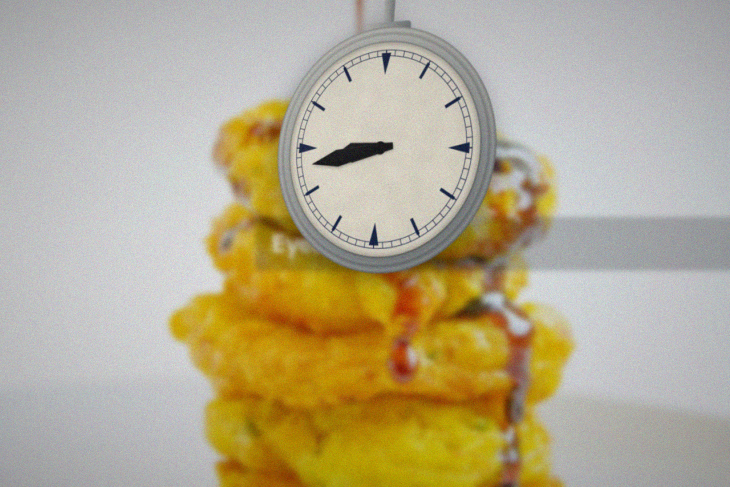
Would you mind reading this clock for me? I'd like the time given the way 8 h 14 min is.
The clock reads 8 h 43 min
